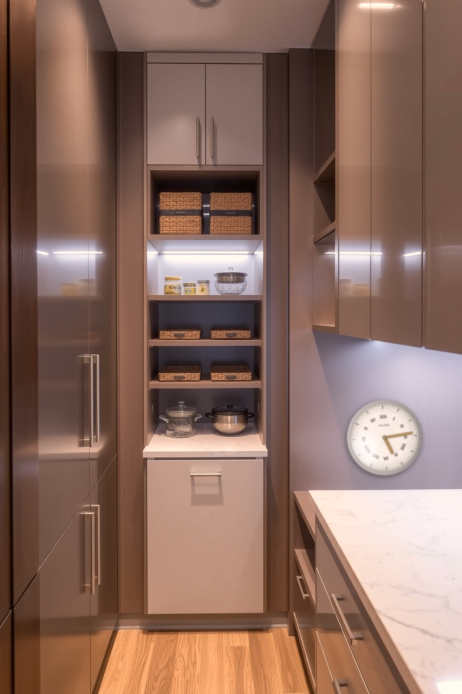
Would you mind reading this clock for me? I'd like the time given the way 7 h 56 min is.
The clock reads 5 h 14 min
